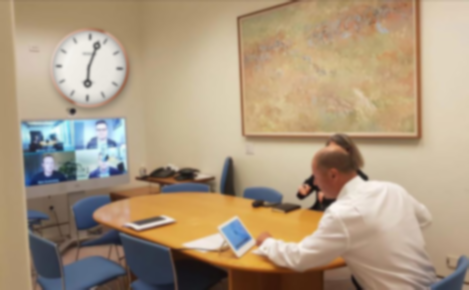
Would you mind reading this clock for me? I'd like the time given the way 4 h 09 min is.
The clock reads 6 h 03 min
